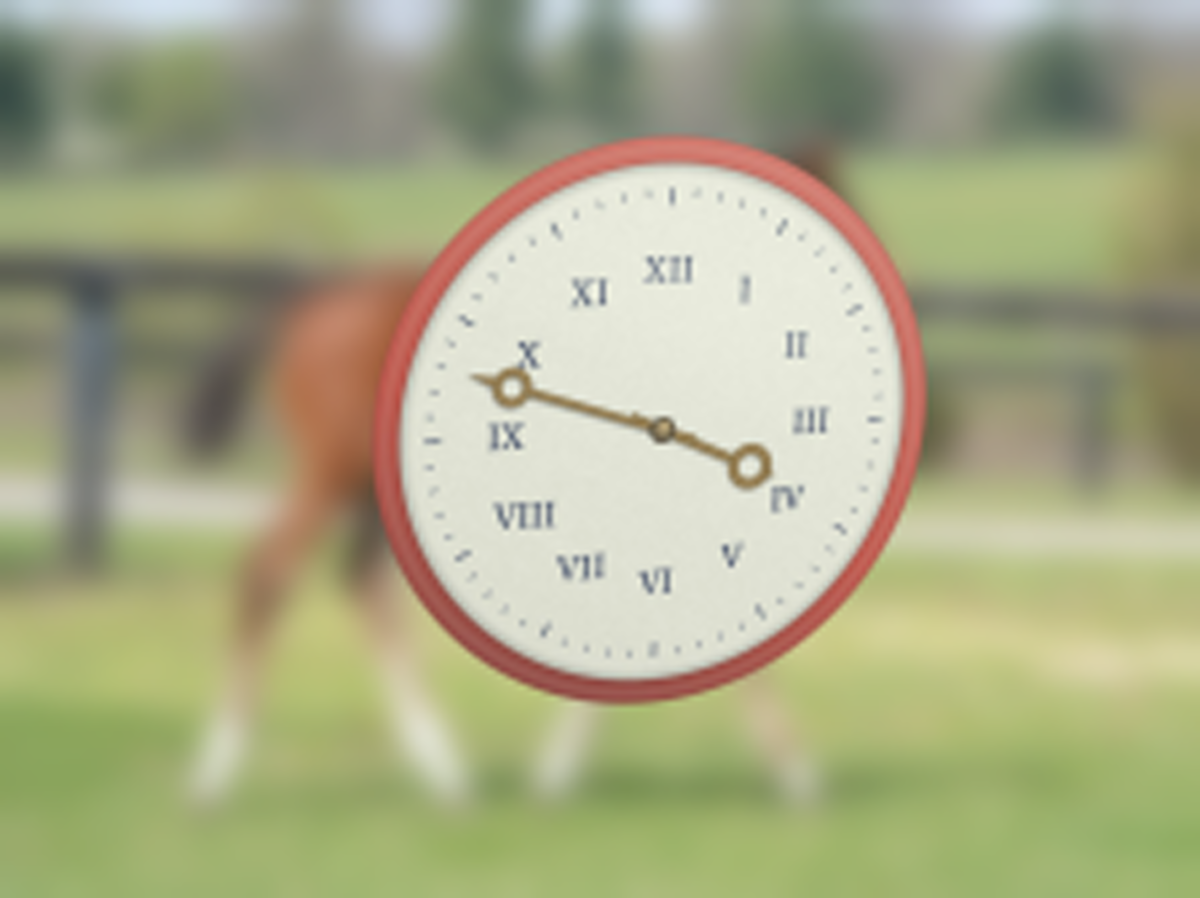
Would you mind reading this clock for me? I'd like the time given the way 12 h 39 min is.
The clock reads 3 h 48 min
